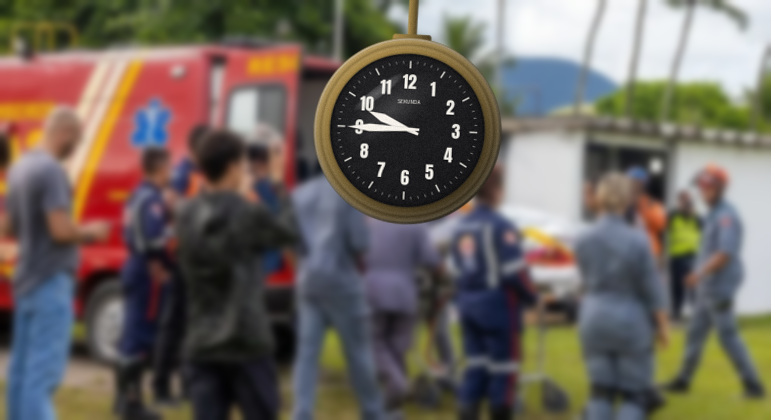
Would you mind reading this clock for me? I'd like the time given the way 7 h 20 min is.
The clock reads 9 h 45 min
